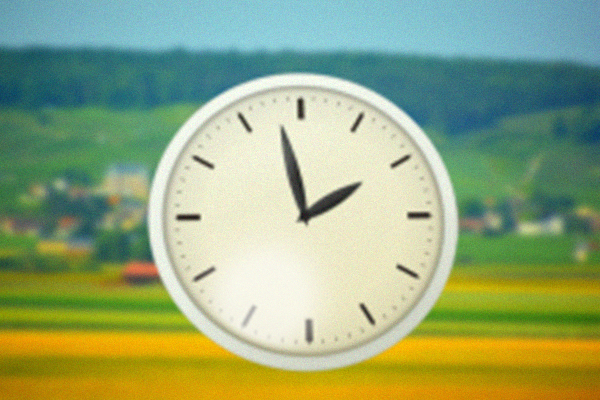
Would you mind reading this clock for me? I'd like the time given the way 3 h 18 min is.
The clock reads 1 h 58 min
